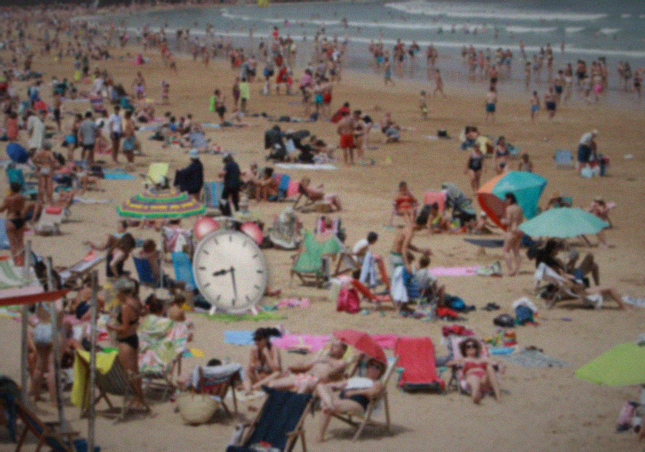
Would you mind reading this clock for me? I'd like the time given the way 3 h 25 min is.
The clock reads 8 h 29 min
